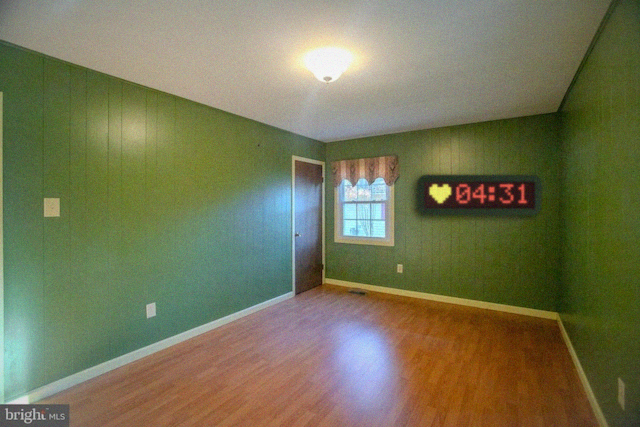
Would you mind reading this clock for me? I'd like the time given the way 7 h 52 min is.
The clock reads 4 h 31 min
